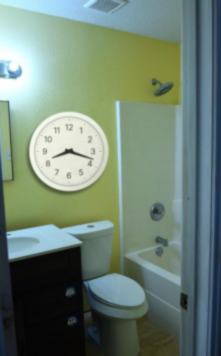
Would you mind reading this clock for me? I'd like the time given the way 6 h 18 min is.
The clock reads 8 h 18 min
